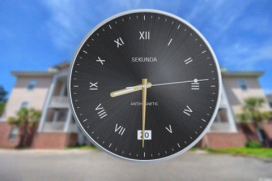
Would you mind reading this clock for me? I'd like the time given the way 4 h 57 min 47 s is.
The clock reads 8 h 30 min 14 s
